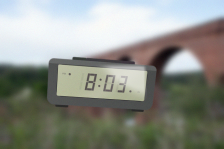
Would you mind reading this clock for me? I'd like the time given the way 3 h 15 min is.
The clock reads 8 h 03 min
